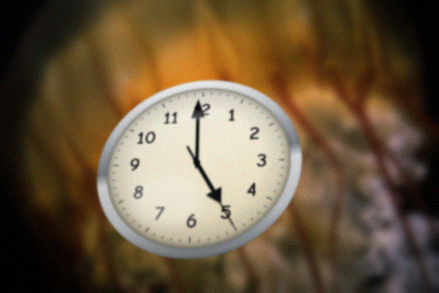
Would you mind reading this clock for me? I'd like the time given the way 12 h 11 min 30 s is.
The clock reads 4 h 59 min 25 s
